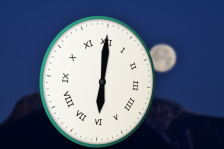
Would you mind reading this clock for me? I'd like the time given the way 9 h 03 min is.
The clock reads 6 h 00 min
